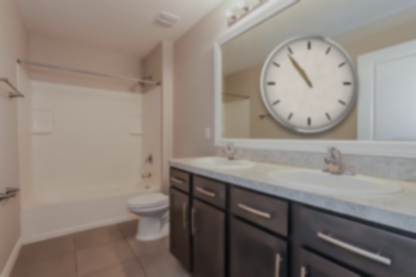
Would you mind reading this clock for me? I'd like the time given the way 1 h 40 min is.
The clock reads 10 h 54 min
